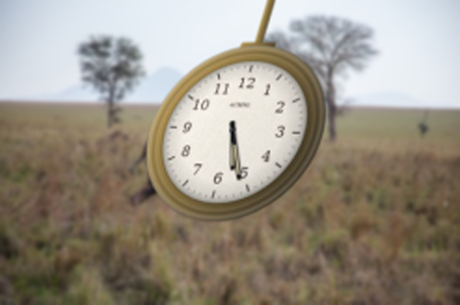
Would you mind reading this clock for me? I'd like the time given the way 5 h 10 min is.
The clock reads 5 h 26 min
